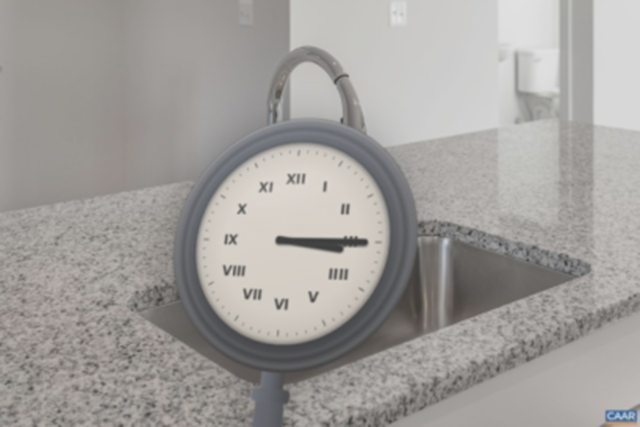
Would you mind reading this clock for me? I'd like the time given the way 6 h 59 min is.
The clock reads 3 h 15 min
